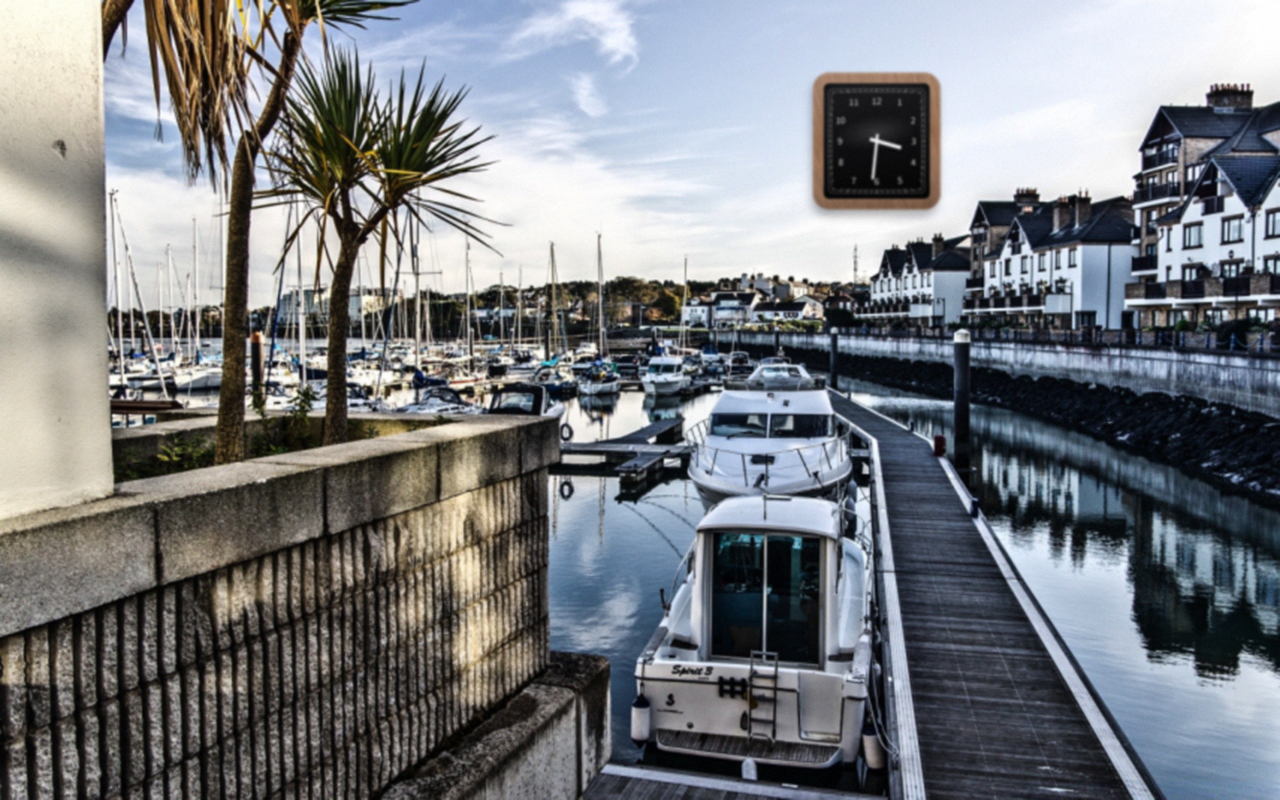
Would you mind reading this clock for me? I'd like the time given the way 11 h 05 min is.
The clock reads 3 h 31 min
